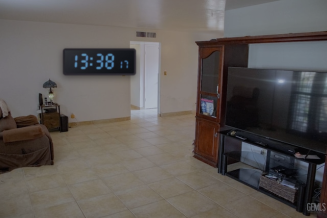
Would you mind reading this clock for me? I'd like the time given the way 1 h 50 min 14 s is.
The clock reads 13 h 38 min 17 s
